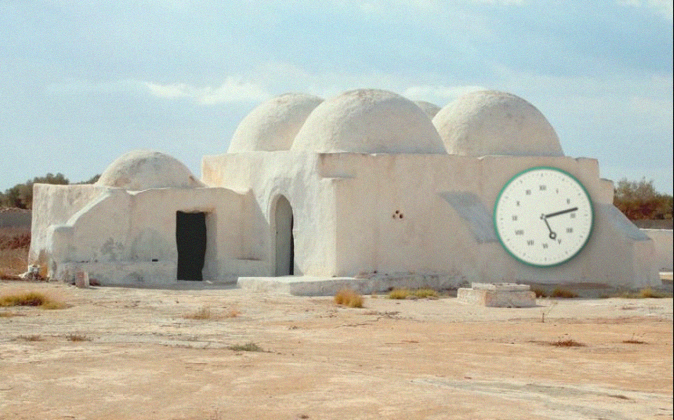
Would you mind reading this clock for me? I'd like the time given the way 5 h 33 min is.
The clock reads 5 h 13 min
